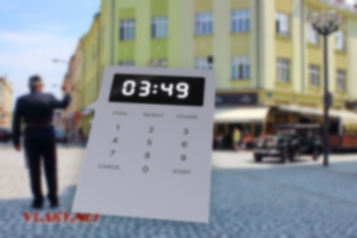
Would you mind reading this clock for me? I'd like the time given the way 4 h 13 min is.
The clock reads 3 h 49 min
